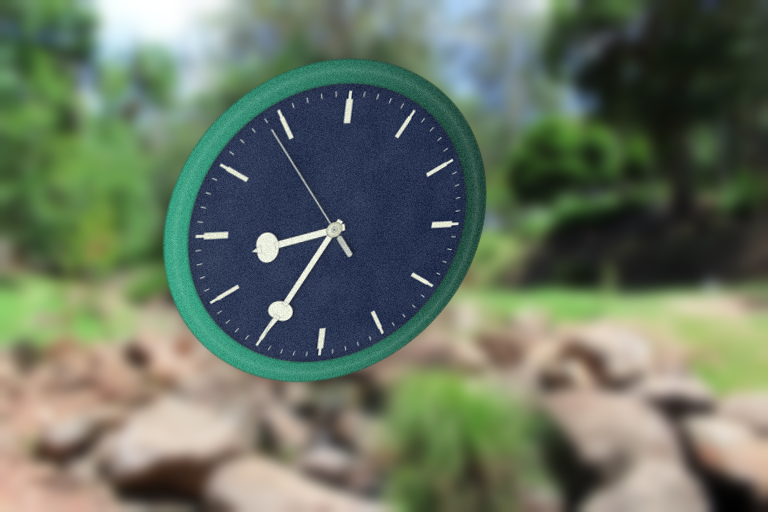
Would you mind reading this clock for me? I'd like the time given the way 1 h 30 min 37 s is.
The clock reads 8 h 34 min 54 s
